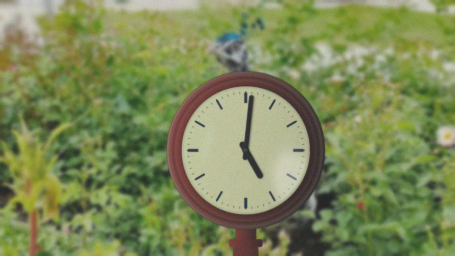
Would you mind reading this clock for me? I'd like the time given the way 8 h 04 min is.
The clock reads 5 h 01 min
